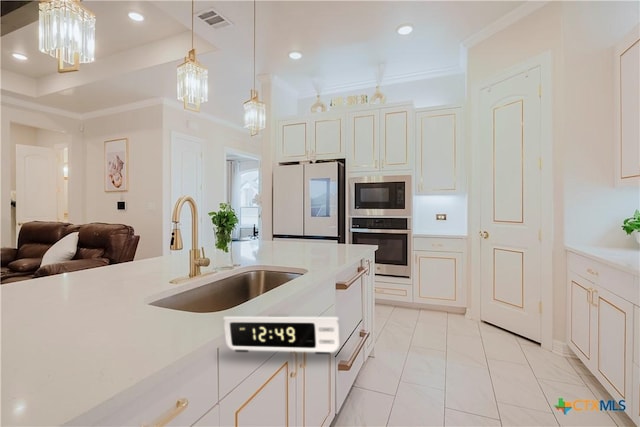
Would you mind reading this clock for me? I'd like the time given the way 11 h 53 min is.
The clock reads 12 h 49 min
